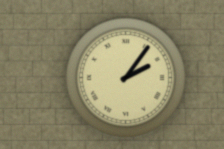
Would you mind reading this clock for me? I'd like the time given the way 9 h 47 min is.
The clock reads 2 h 06 min
